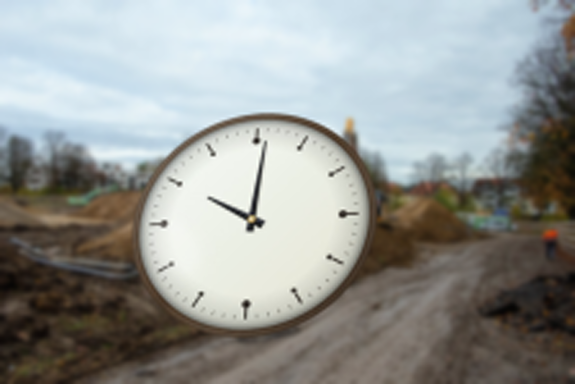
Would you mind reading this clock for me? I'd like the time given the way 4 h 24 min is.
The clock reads 10 h 01 min
